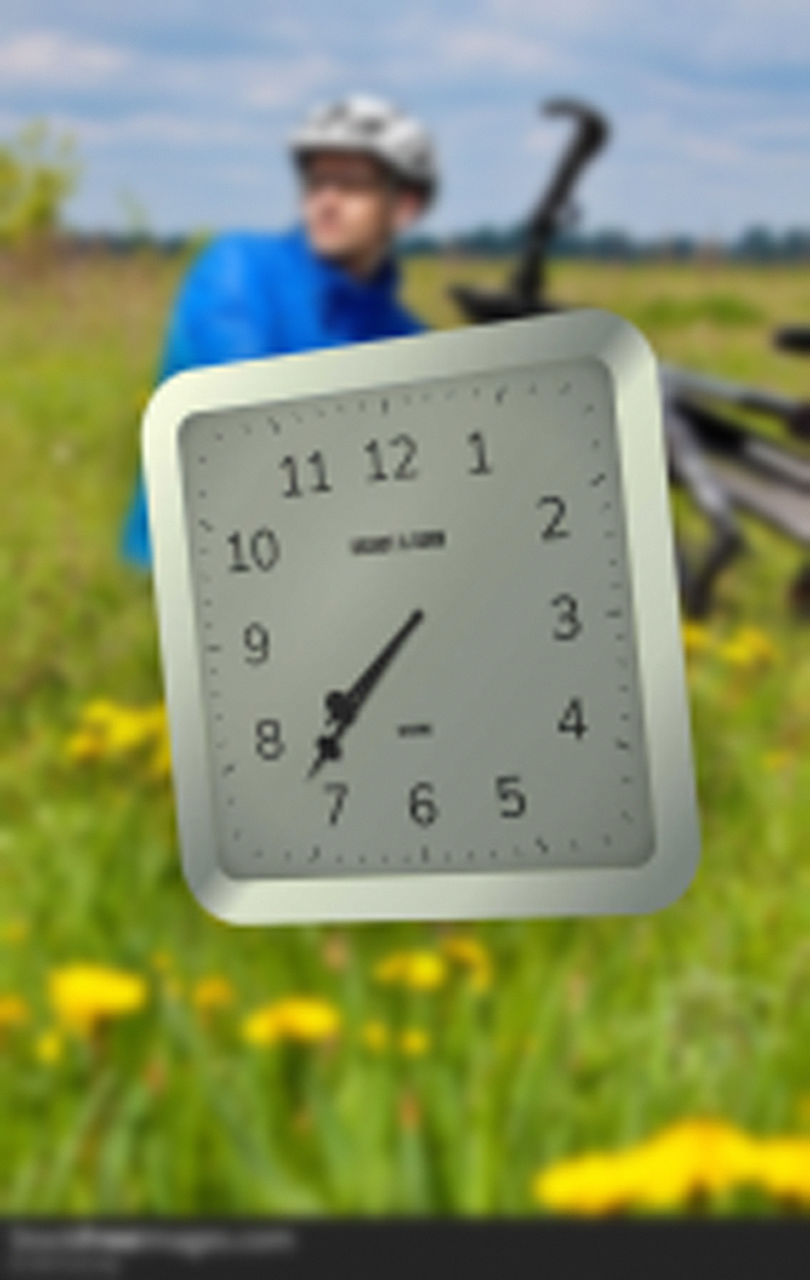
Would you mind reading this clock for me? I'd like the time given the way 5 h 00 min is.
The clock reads 7 h 37 min
